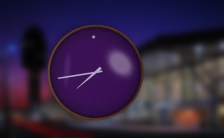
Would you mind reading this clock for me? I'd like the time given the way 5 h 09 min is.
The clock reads 7 h 44 min
